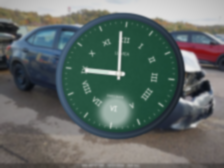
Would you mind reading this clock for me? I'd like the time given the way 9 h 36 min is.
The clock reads 8 h 59 min
